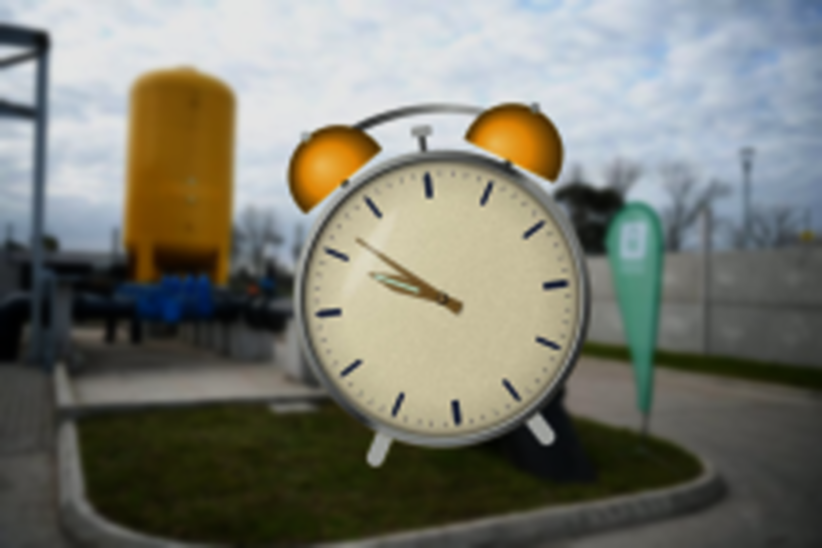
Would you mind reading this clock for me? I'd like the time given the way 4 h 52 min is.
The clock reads 9 h 52 min
